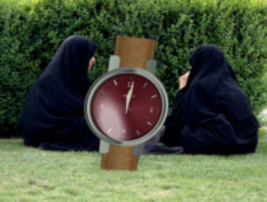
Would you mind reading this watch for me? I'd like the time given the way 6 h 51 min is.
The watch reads 12 h 01 min
